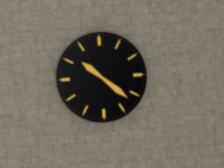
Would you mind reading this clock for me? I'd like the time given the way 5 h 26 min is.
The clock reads 10 h 22 min
